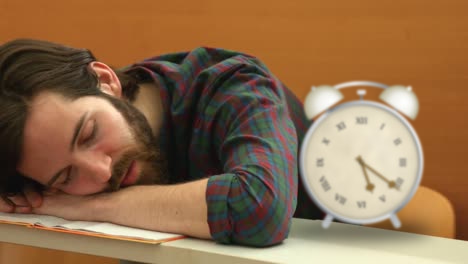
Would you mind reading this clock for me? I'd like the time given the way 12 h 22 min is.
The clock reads 5 h 21 min
